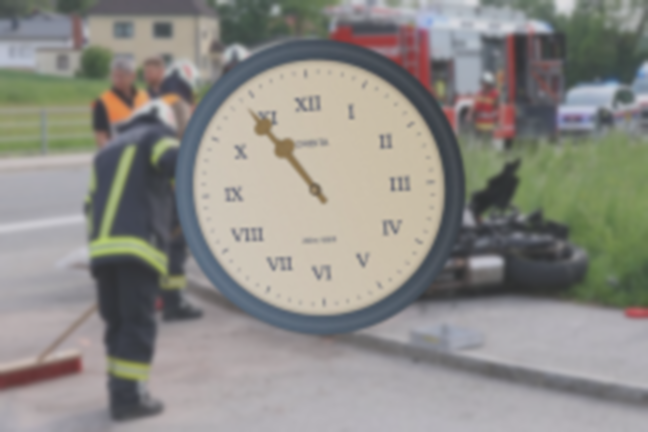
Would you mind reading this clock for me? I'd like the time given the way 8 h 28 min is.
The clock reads 10 h 54 min
